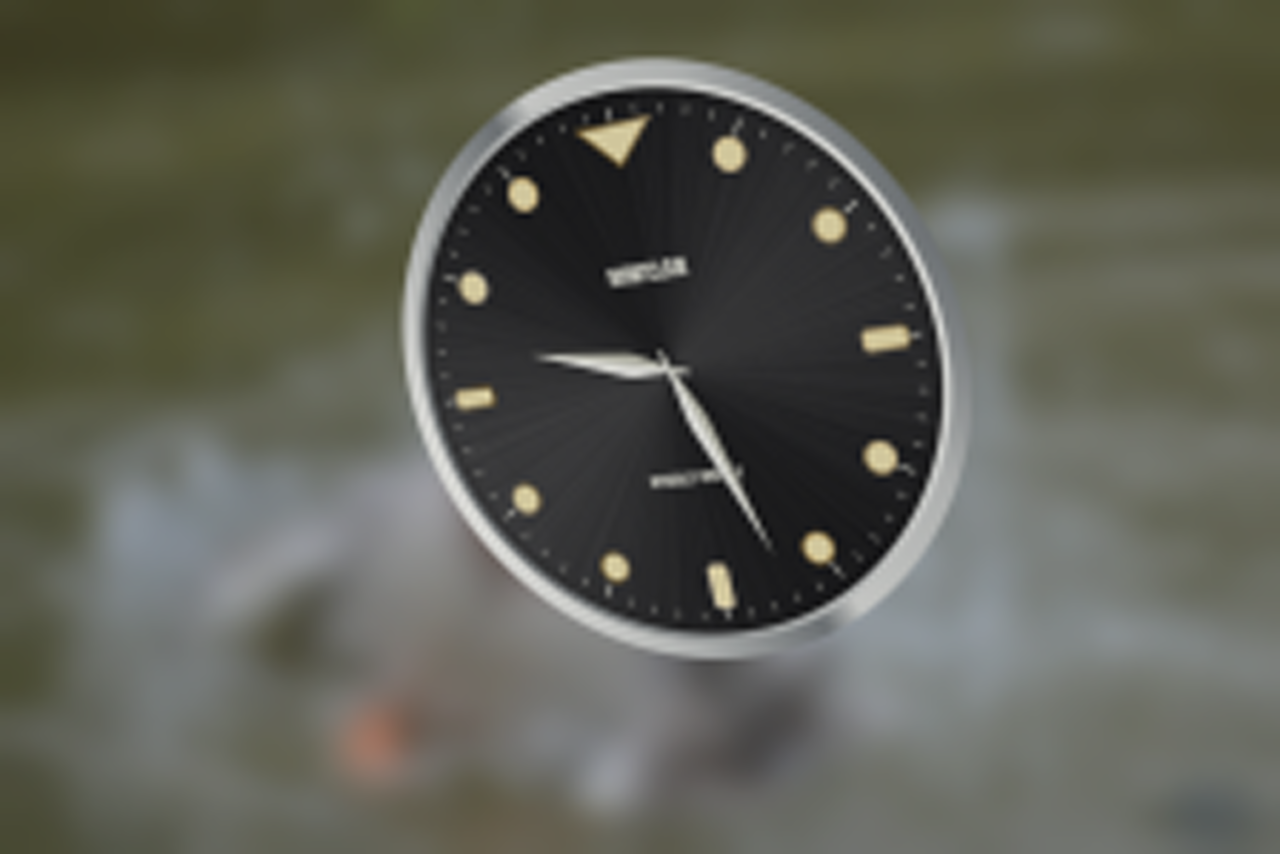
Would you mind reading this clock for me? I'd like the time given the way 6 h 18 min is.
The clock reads 9 h 27 min
